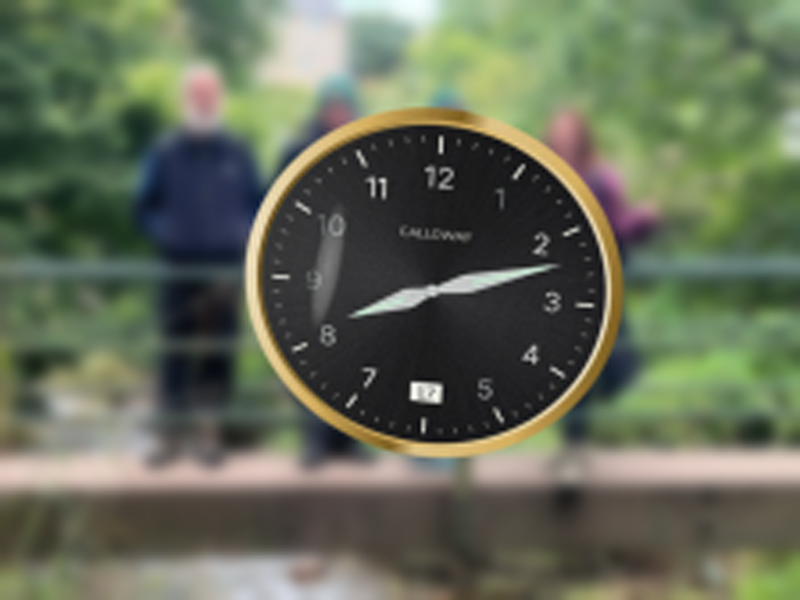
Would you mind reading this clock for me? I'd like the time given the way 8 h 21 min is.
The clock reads 8 h 12 min
